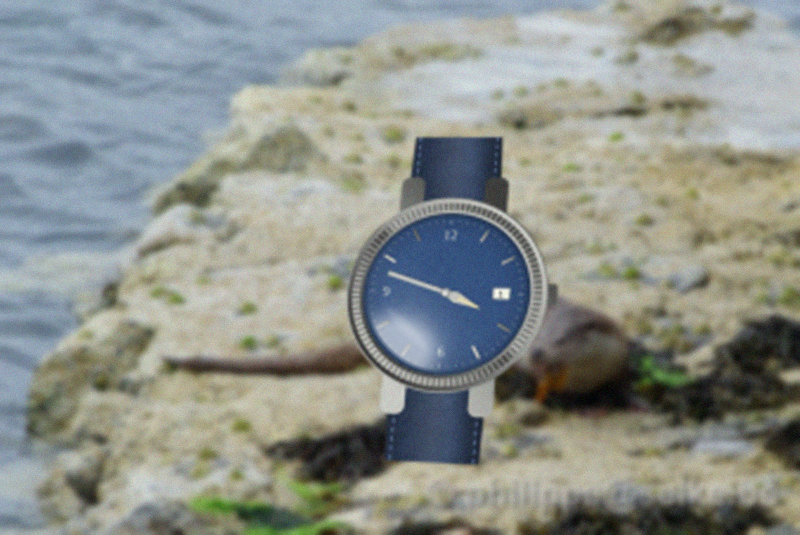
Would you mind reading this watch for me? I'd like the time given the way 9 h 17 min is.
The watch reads 3 h 48 min
